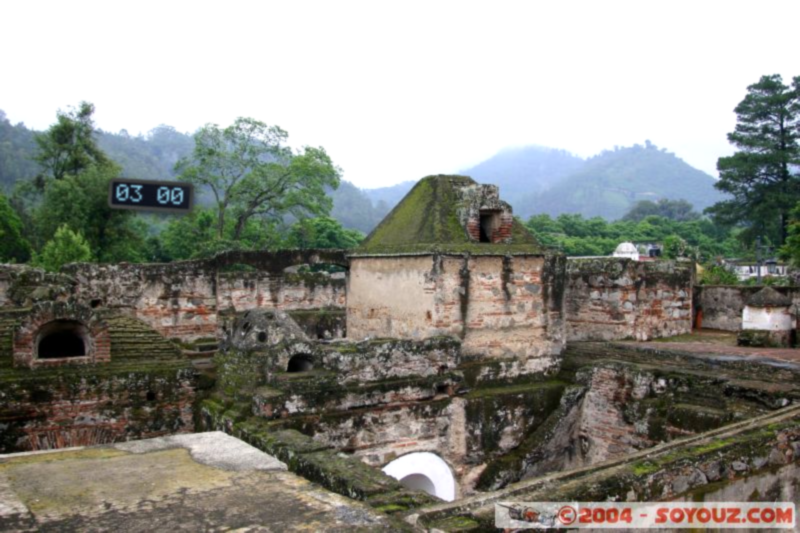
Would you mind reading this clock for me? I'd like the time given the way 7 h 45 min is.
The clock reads 3 h 00 min
